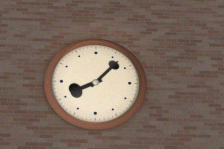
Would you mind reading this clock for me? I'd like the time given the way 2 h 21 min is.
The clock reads 8 h 07 min
